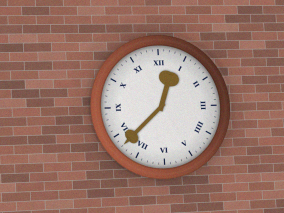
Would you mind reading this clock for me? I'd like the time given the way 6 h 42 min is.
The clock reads 12 h 38 min
